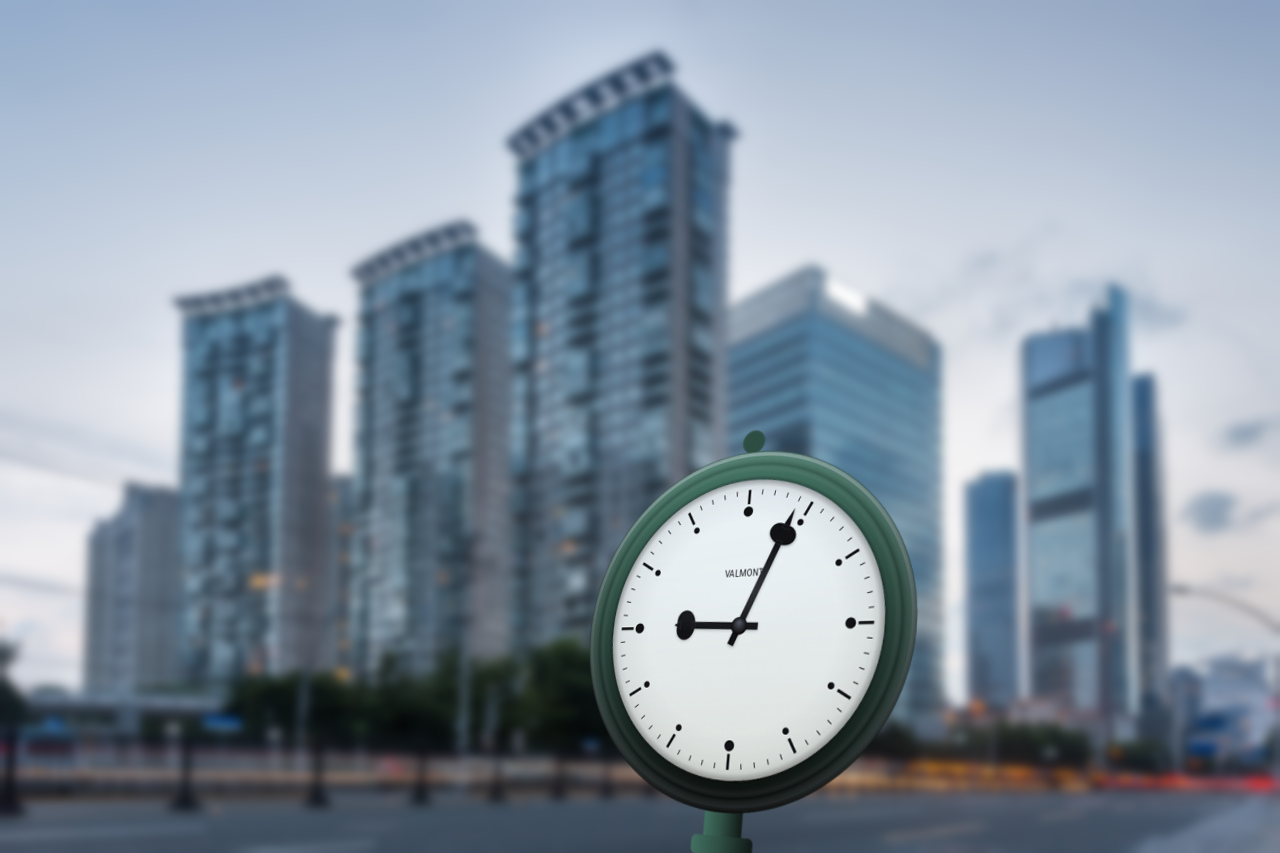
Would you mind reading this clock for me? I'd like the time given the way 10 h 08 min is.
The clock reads 9 h 04 min
